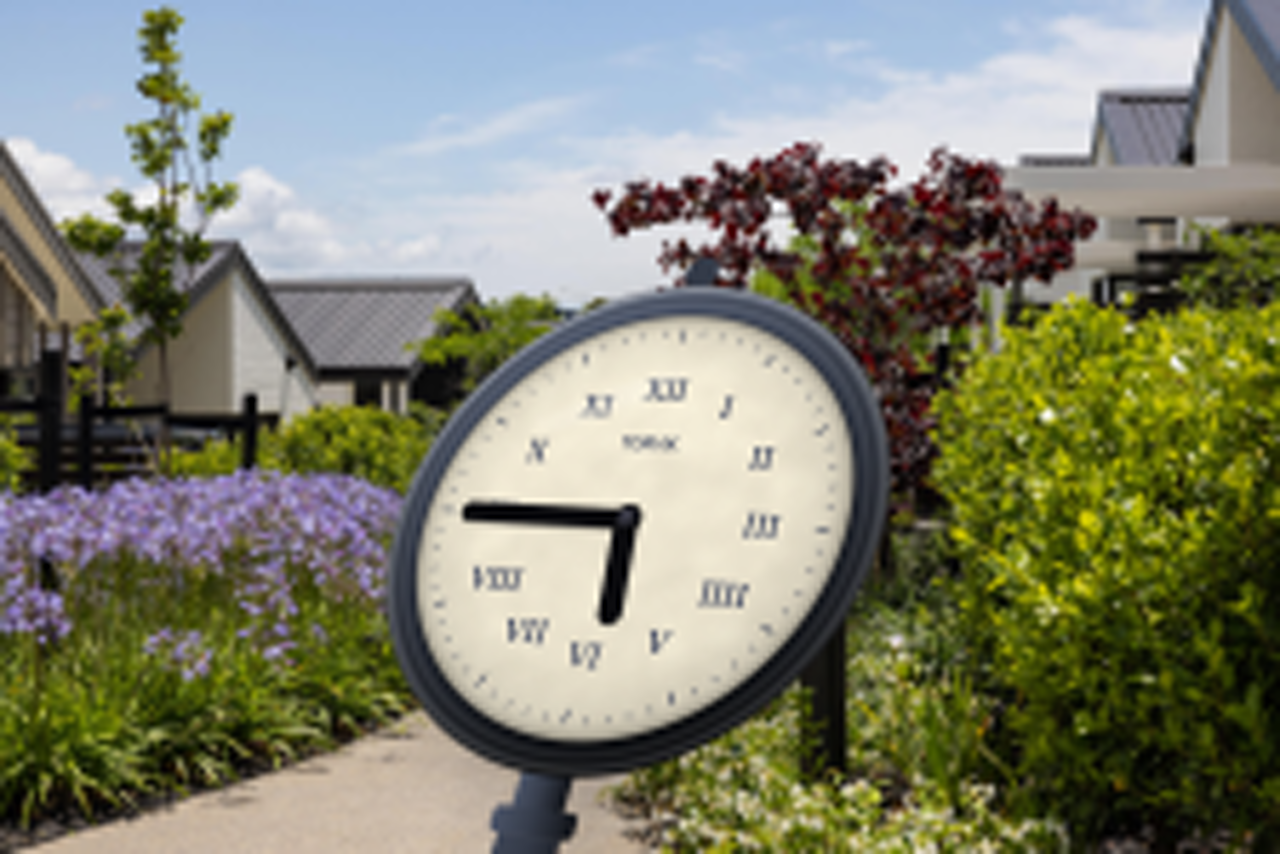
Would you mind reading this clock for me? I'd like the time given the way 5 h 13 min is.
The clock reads 5 h 45 min
